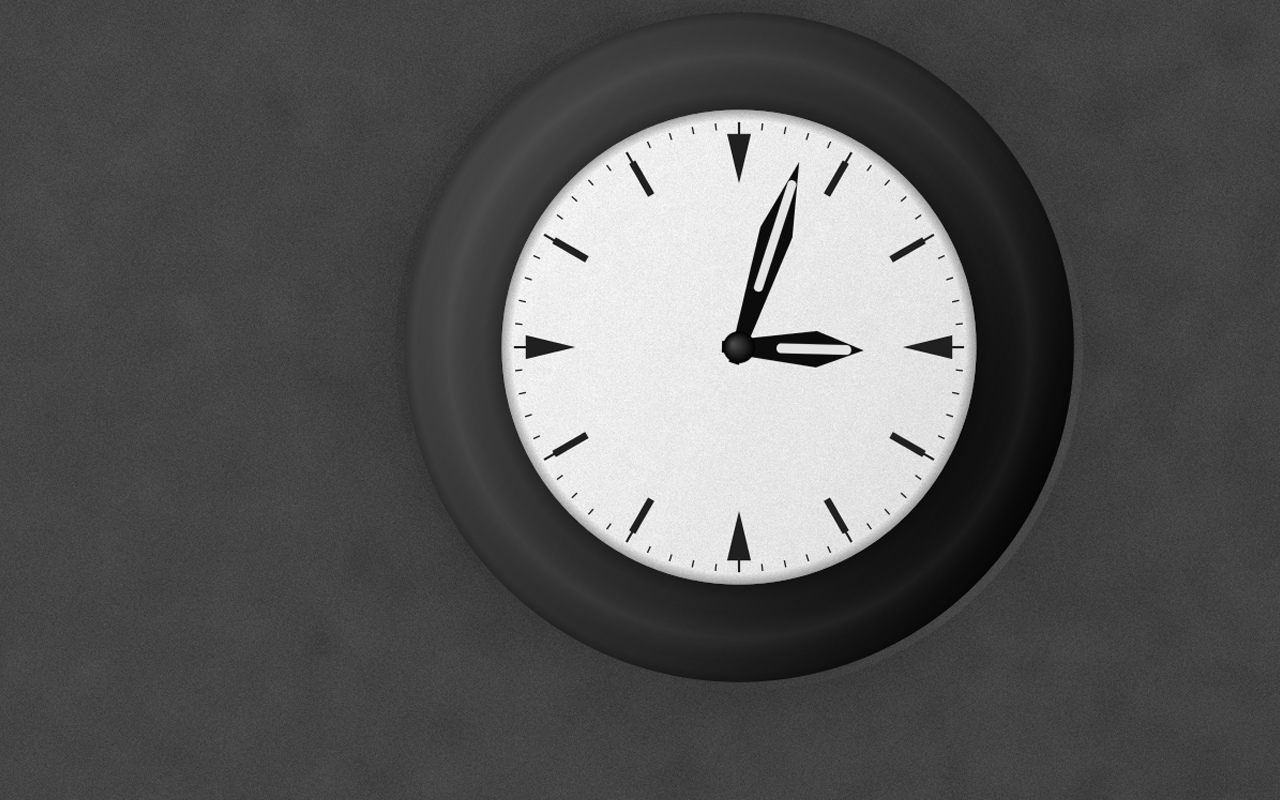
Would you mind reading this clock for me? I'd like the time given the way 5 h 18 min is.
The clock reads 3 h 03 min
